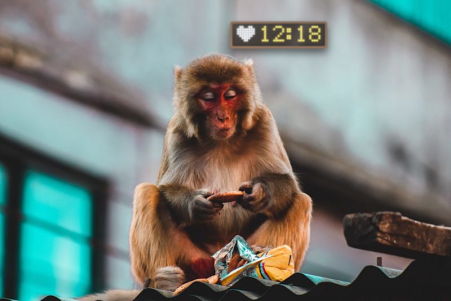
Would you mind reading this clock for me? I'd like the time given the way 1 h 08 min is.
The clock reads 12 h 18 min
